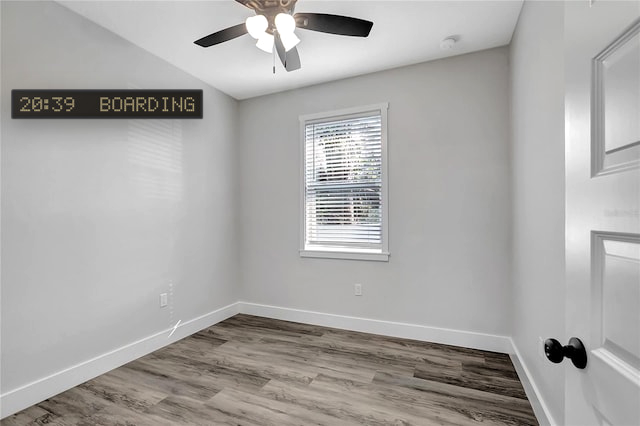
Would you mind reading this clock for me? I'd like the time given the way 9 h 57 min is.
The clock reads 20 h 39 min
